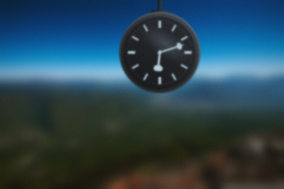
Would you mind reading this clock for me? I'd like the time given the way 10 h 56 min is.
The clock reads 6 h 12 min
